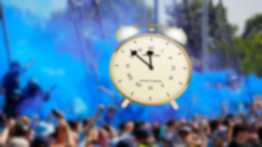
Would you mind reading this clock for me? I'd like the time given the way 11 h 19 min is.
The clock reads 11 h 52 min
